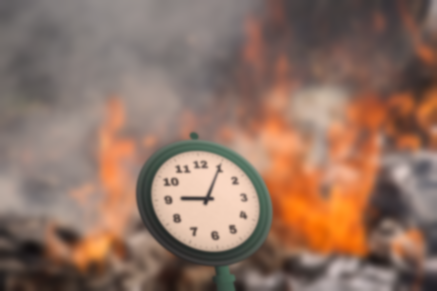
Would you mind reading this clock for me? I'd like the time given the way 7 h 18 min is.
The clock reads 9 h 05 min
